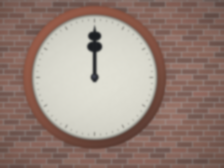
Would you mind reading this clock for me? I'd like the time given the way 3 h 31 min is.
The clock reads 12 h 00 min
